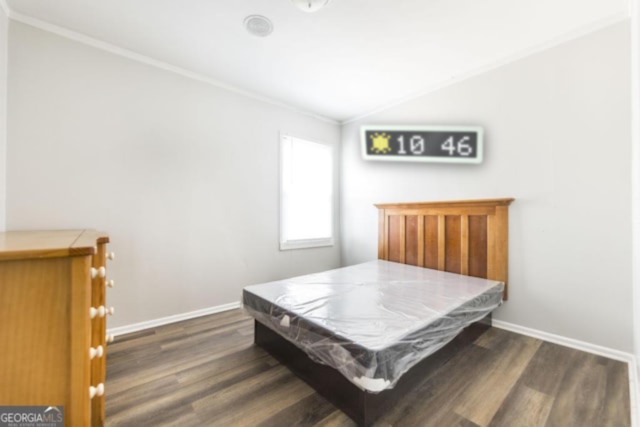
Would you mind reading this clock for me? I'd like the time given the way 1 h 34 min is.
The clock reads 10 h 46 min
